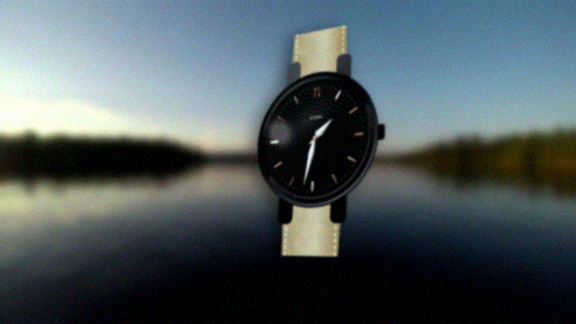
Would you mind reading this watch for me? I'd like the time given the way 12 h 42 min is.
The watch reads 1 h 32 min
